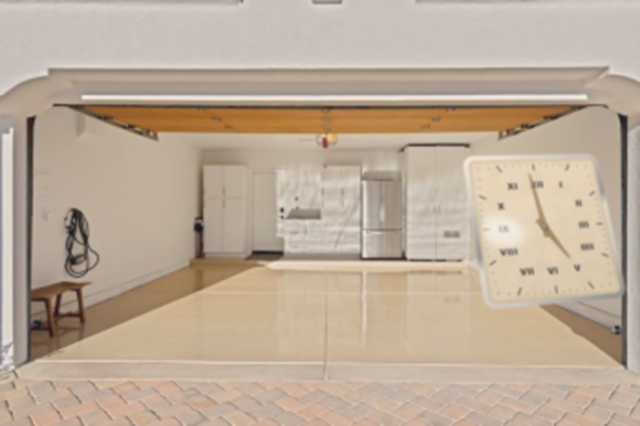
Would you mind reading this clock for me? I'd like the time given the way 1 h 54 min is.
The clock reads 4 h 59 min
